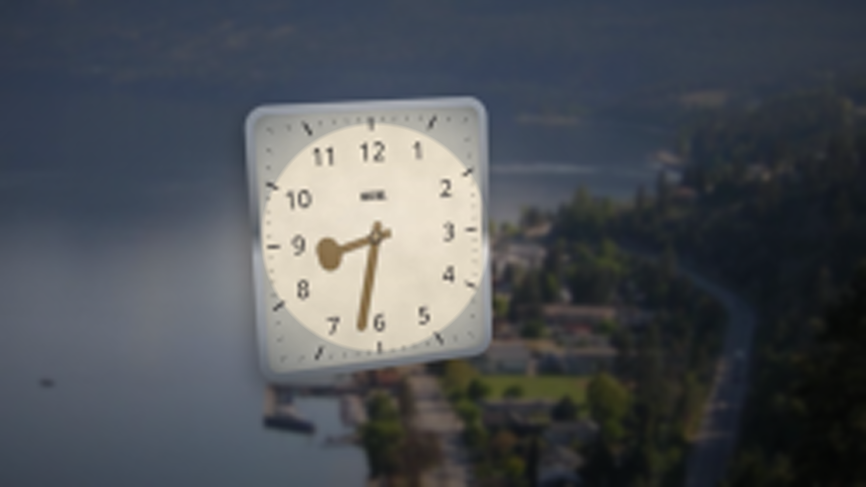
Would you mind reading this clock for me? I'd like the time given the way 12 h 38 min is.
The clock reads 8 h 32 min
